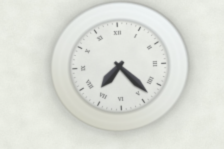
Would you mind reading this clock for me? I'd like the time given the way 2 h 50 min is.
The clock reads 7 h 23 min
